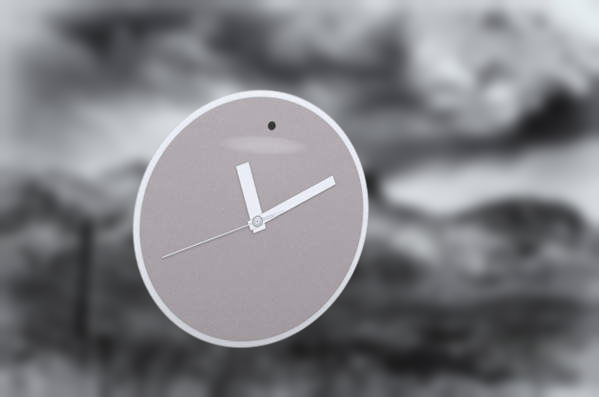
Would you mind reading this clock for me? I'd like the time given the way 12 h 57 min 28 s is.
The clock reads 11 h 09 min 41 s
